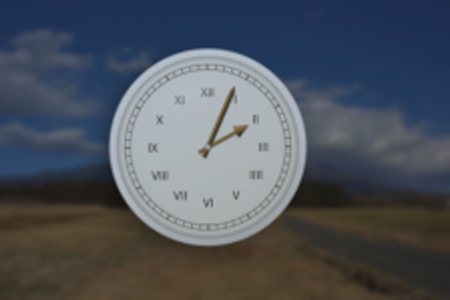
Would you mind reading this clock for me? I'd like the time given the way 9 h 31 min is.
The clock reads 2 h 04 min
